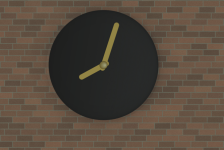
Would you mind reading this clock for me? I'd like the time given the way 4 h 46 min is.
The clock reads 8 h 03 min
